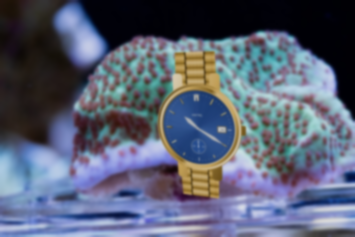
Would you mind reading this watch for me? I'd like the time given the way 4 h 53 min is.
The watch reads 10 h 20 min
